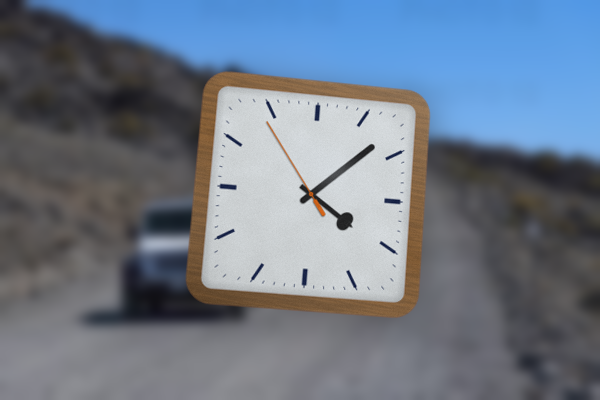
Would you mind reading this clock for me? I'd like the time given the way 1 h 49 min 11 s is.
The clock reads 4 h 07 min 54 s
